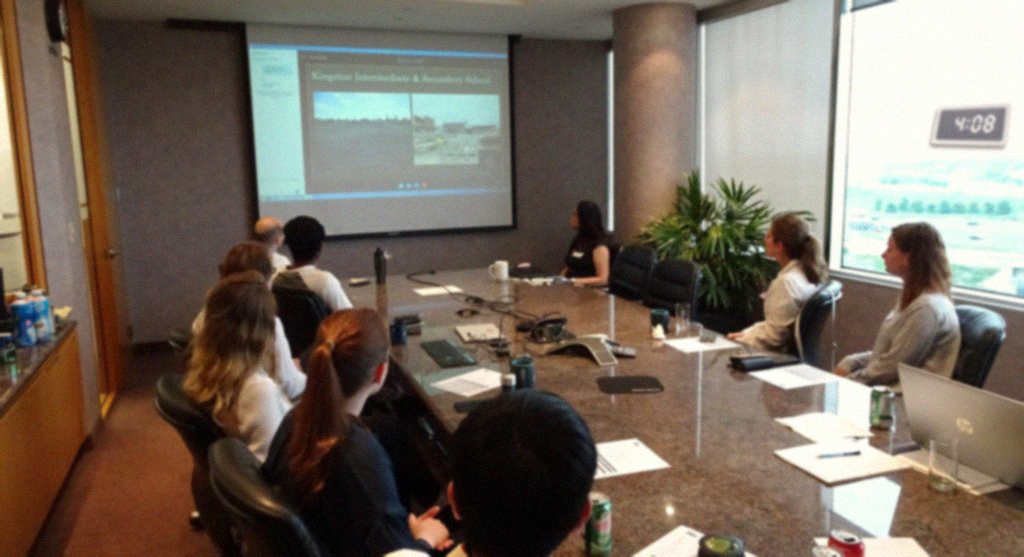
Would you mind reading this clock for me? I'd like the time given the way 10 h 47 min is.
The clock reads 4 h 08 min
